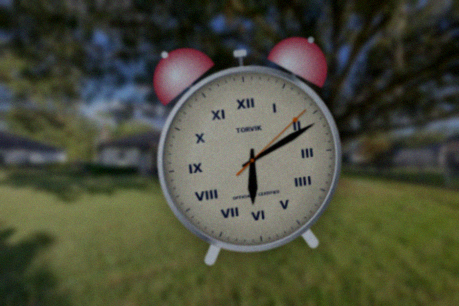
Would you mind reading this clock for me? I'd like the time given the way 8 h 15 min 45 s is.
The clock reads 6 h 11 min 09 s
